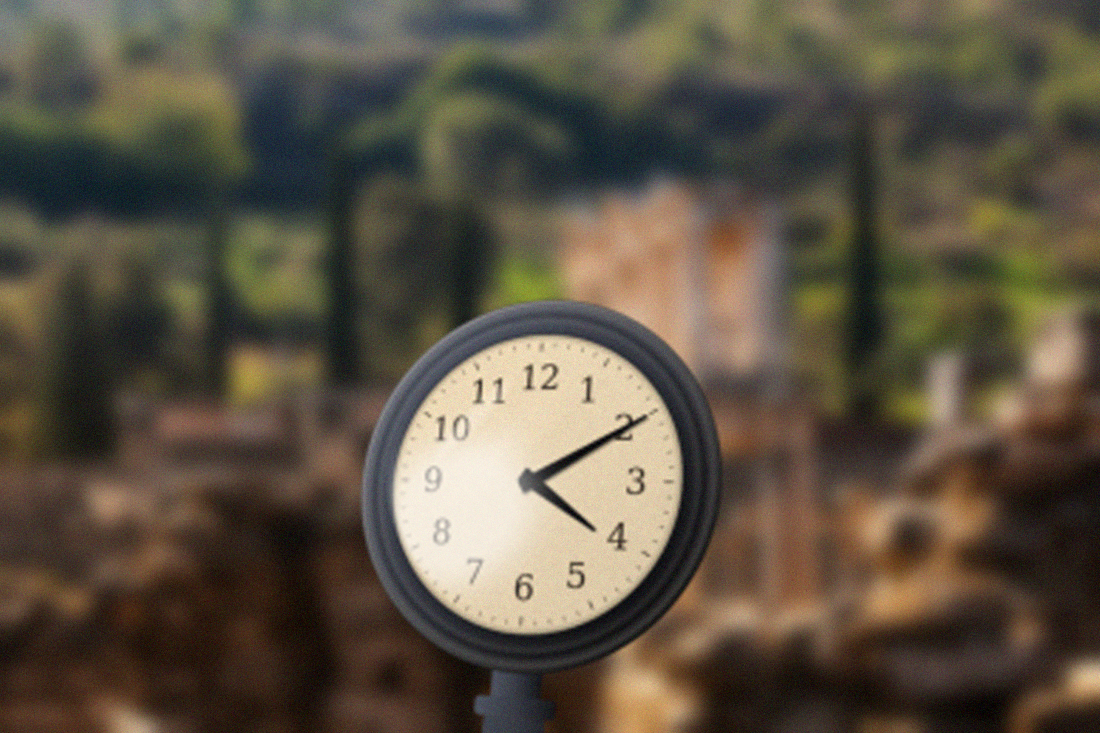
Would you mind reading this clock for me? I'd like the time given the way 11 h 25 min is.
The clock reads 4 h 10 min
